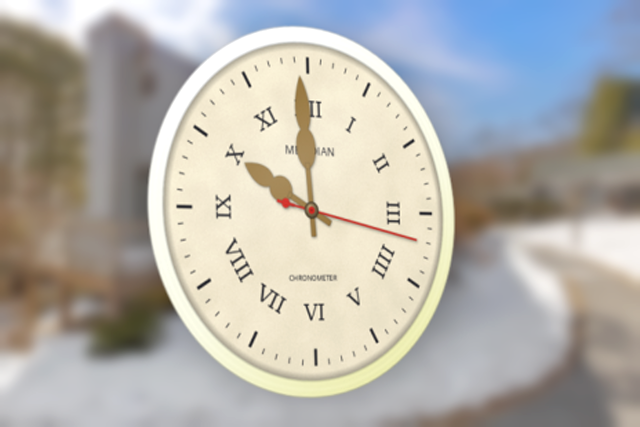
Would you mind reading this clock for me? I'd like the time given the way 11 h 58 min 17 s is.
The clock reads 9 h 59 min 17 s
